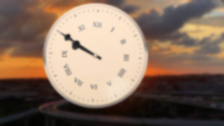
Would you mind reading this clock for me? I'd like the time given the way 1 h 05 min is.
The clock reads 9 h 50 min
